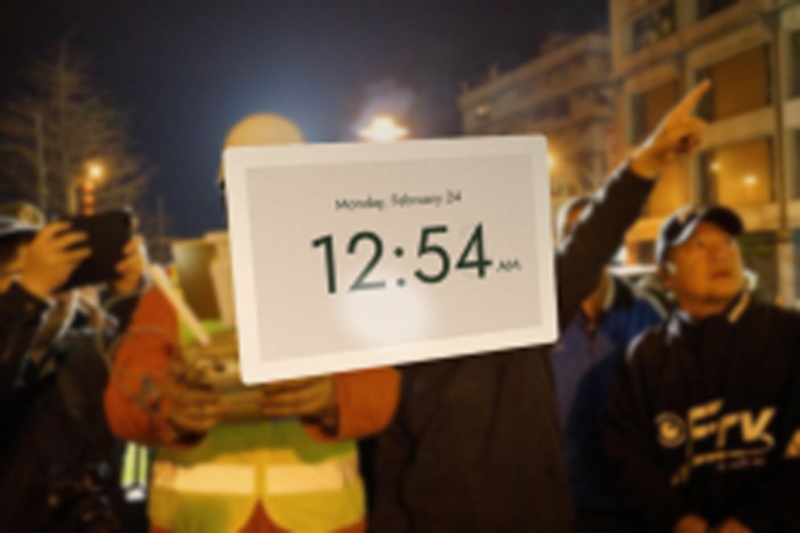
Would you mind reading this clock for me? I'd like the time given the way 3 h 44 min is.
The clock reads 12 h 54 min
